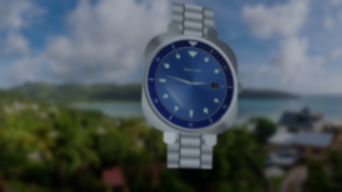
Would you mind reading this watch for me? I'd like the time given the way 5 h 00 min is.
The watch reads 2 h 47 min
